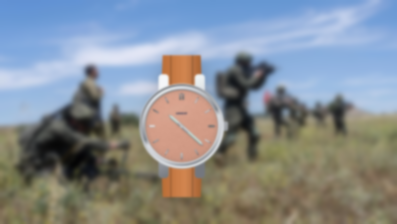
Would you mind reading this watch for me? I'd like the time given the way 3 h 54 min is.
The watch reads 10 h 22 min
